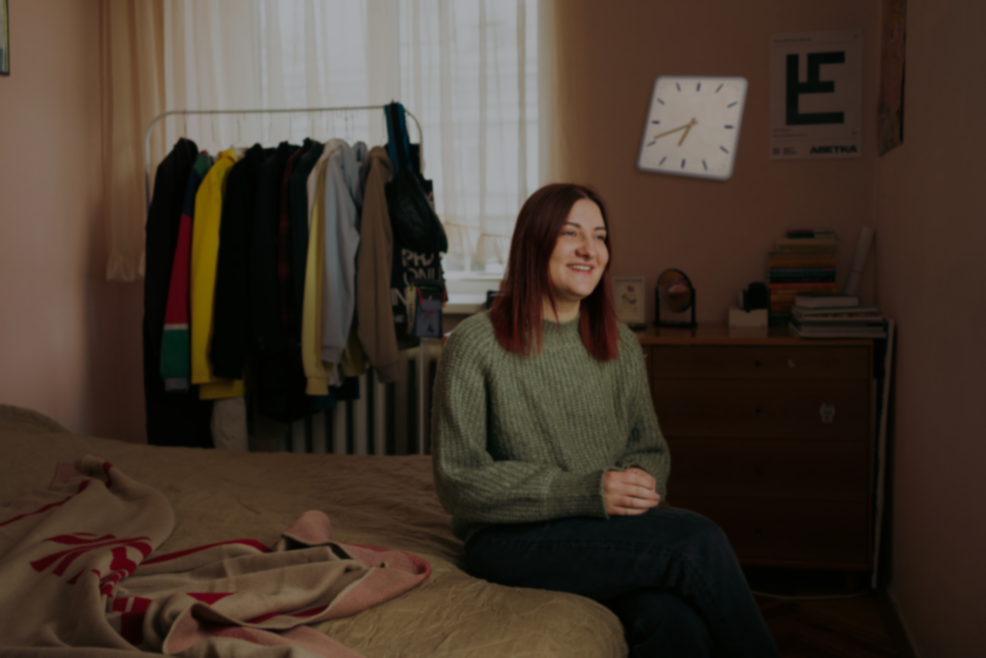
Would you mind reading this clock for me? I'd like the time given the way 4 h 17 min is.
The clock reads 6 h 41 min
